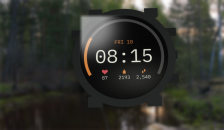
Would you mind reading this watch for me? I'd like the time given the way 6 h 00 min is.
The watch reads 8 h 15 min
